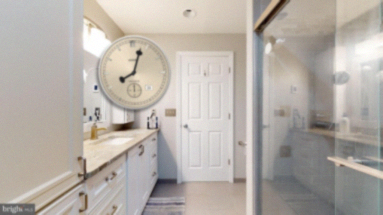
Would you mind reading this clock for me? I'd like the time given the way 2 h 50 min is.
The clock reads 8 h 03 min
